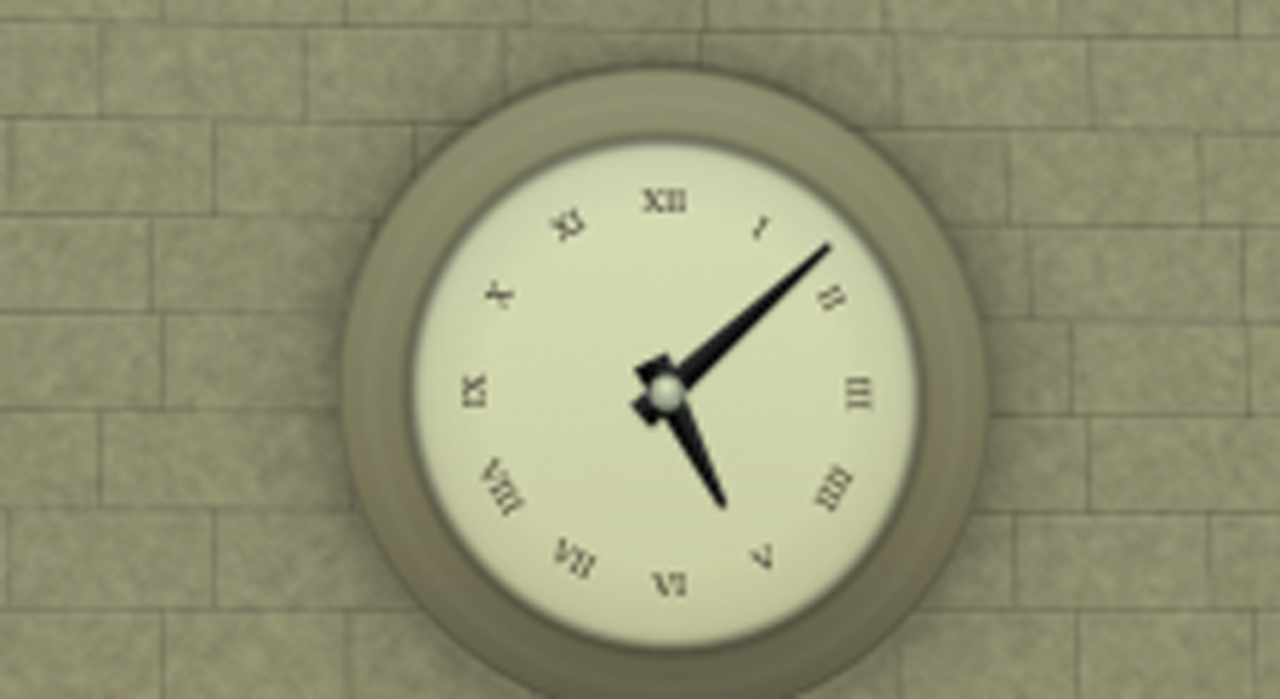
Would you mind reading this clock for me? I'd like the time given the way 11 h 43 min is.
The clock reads 5 h 08 min
